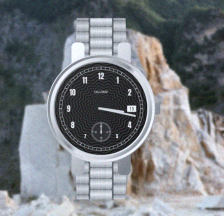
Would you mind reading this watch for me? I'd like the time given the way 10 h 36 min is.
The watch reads 3 h 17 min
